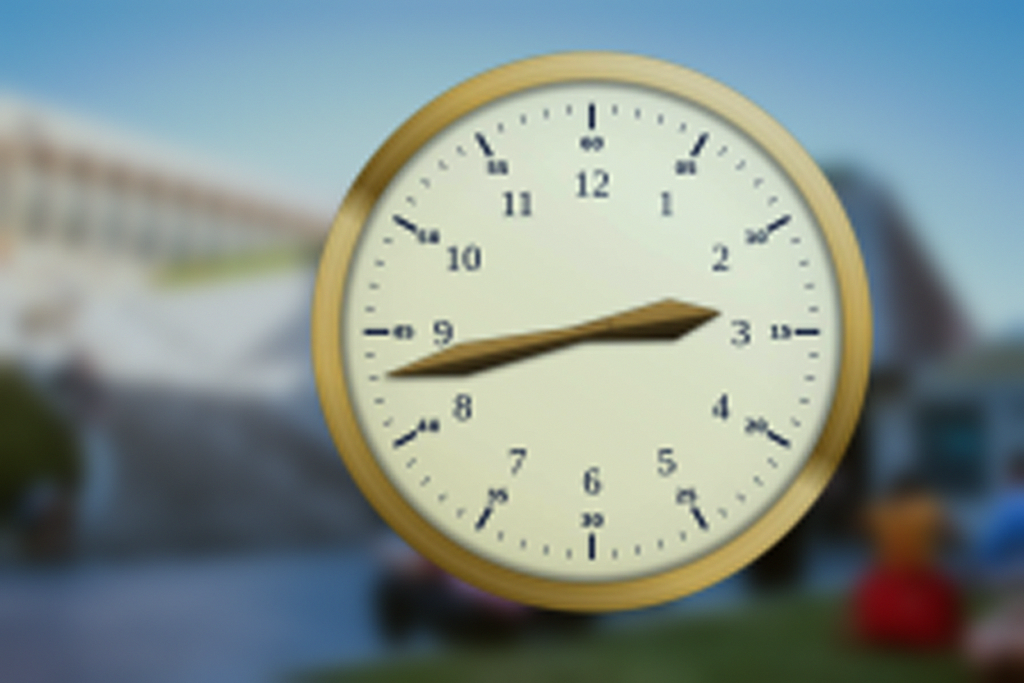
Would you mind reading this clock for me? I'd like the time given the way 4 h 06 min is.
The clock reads 2 h 43 min
